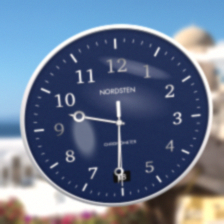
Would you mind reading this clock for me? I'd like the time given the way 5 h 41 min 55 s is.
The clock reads 9 h 30 min 30 s
